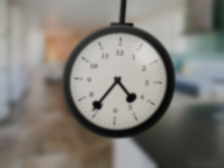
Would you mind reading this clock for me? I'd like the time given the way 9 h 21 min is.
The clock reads 4 h 36 min
